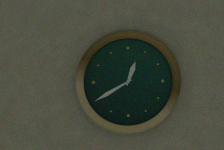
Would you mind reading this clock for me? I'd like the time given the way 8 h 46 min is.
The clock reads 12 h 40 min
